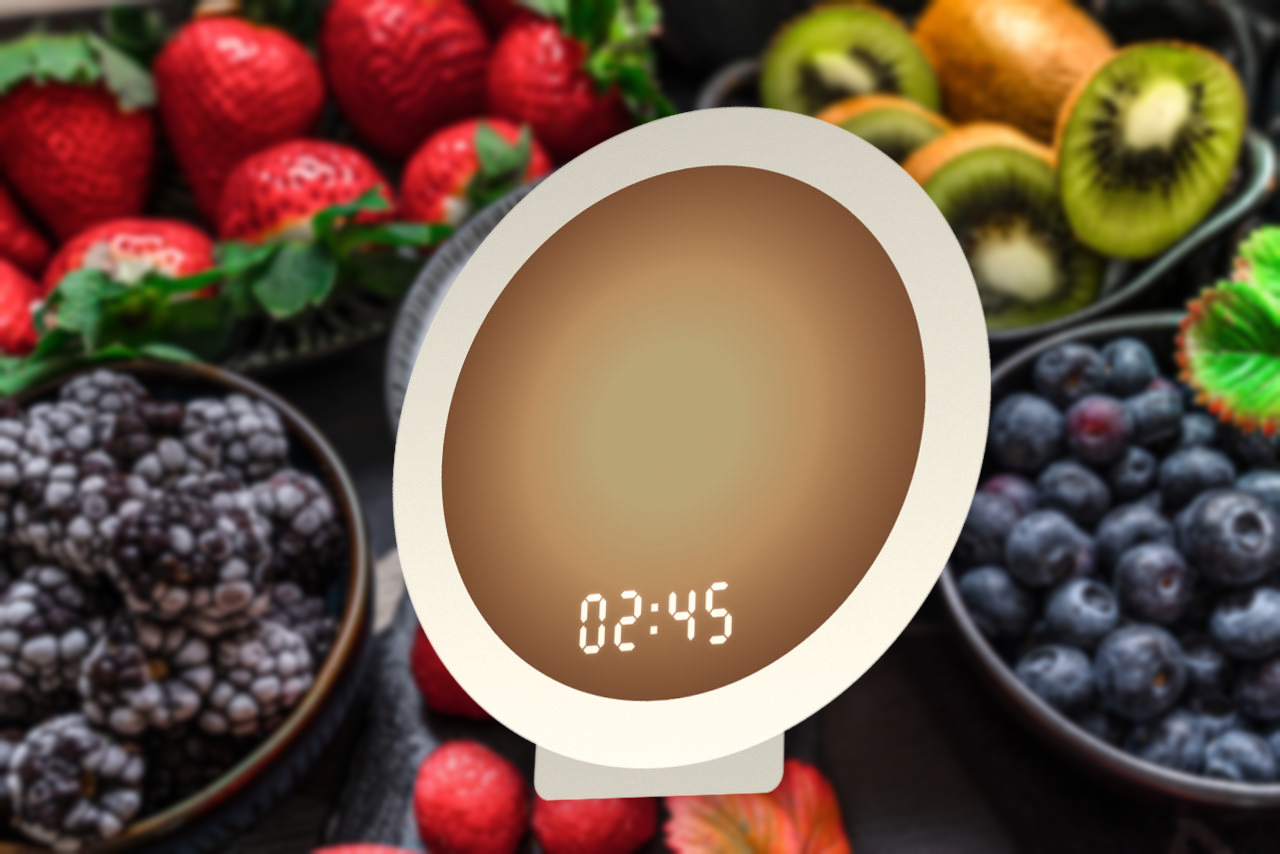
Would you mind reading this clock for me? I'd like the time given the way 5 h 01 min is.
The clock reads 2 h 45 min
